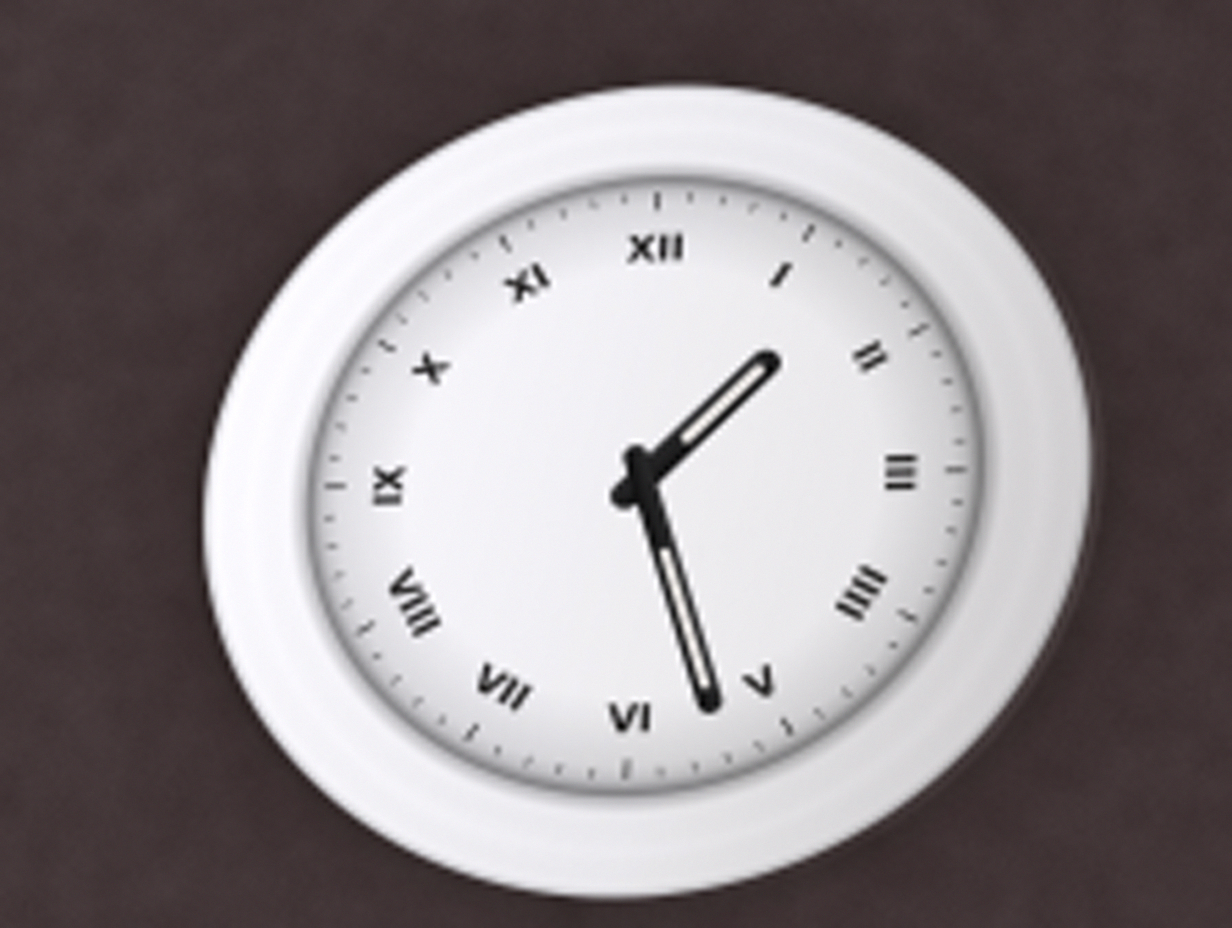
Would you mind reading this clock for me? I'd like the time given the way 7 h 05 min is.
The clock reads 1 h 27 min
